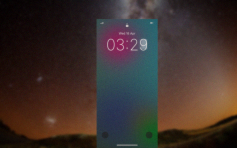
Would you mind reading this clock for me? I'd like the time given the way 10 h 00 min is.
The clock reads 3 h 29 min
